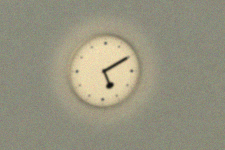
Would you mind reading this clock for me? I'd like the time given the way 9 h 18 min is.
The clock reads 5 h 10 min
